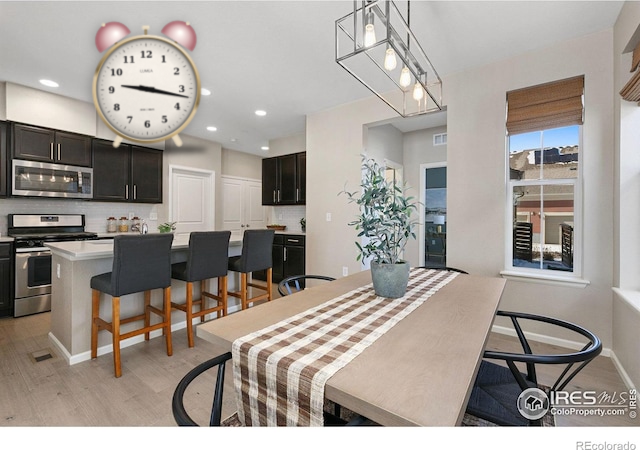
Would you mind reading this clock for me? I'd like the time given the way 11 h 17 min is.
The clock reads 9 h 17 min
